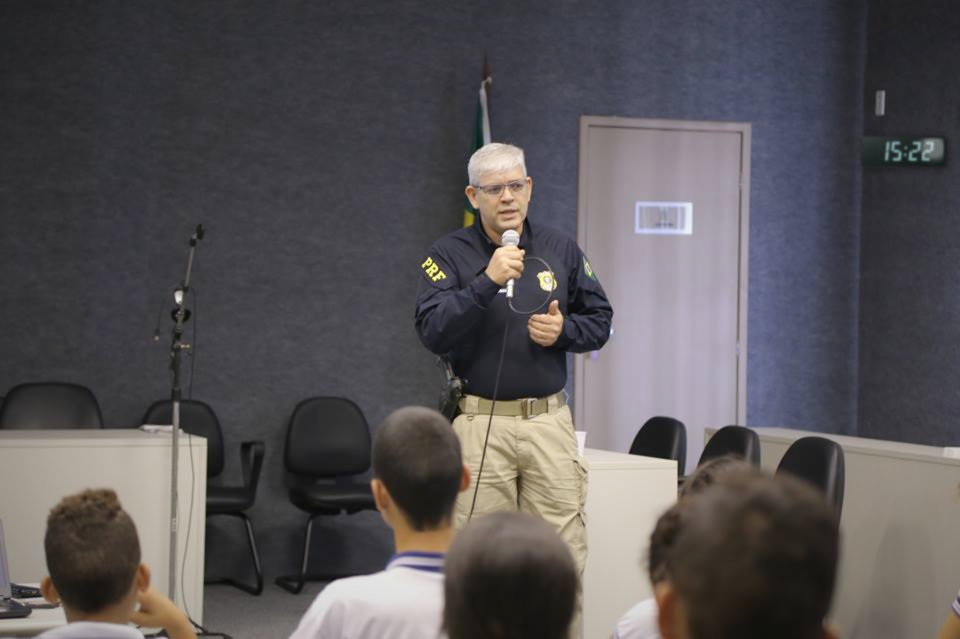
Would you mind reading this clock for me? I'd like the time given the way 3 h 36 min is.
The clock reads 15 h 22 min
